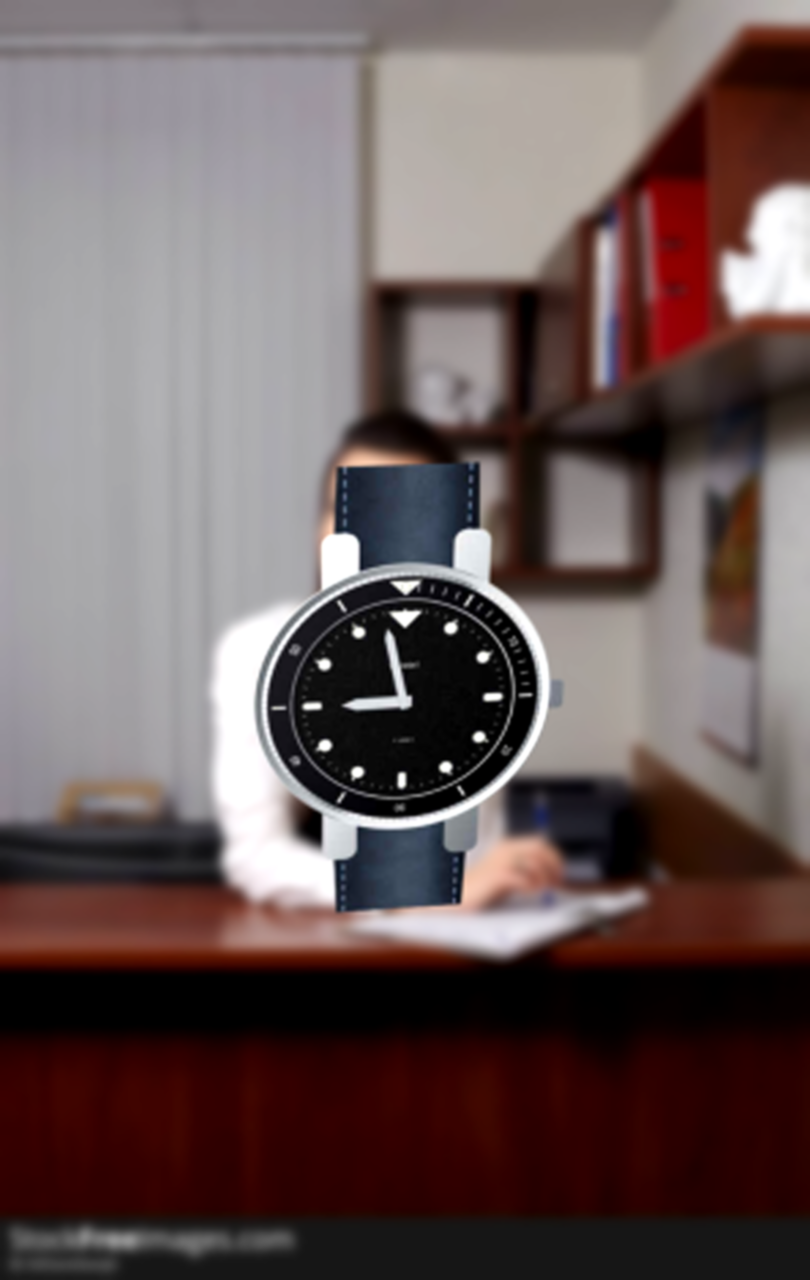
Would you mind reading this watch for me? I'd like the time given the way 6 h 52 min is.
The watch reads 8 h 58 min
